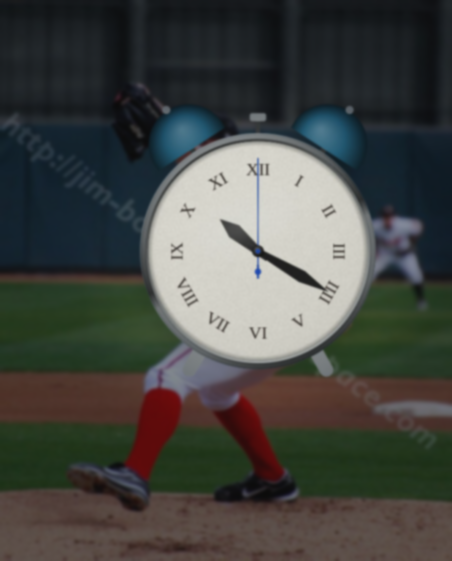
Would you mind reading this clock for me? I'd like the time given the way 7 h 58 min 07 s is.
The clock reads 10 h 20 min 00 s
